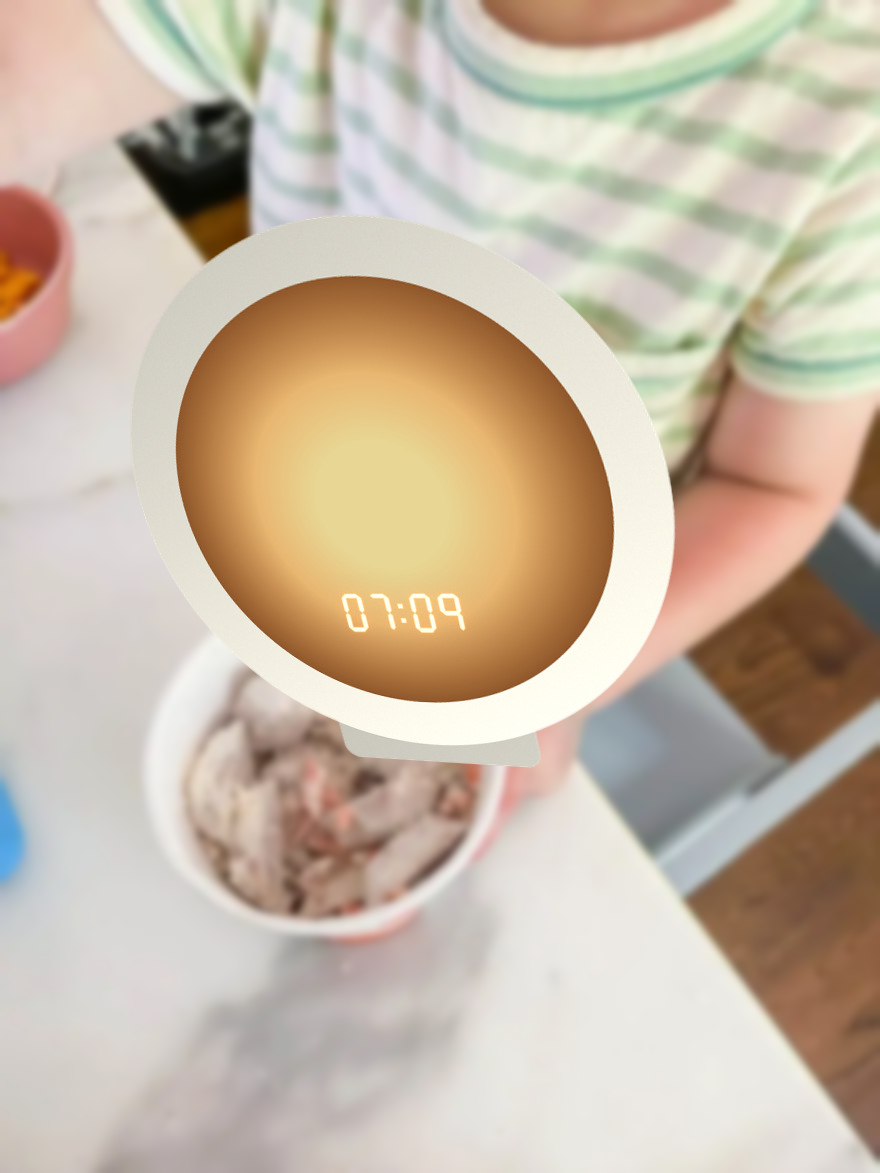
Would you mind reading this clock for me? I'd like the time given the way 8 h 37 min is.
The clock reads 7 h 09 min
